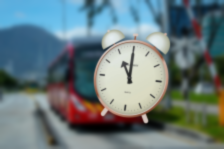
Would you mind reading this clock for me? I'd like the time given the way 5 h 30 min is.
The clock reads 11 h 00 min
